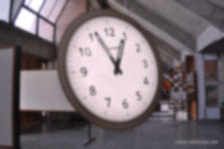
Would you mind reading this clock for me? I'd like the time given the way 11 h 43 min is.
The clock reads 12 h 56 min
